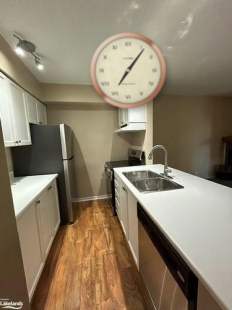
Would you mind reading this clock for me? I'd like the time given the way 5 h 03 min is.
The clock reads 7 h 06 min
